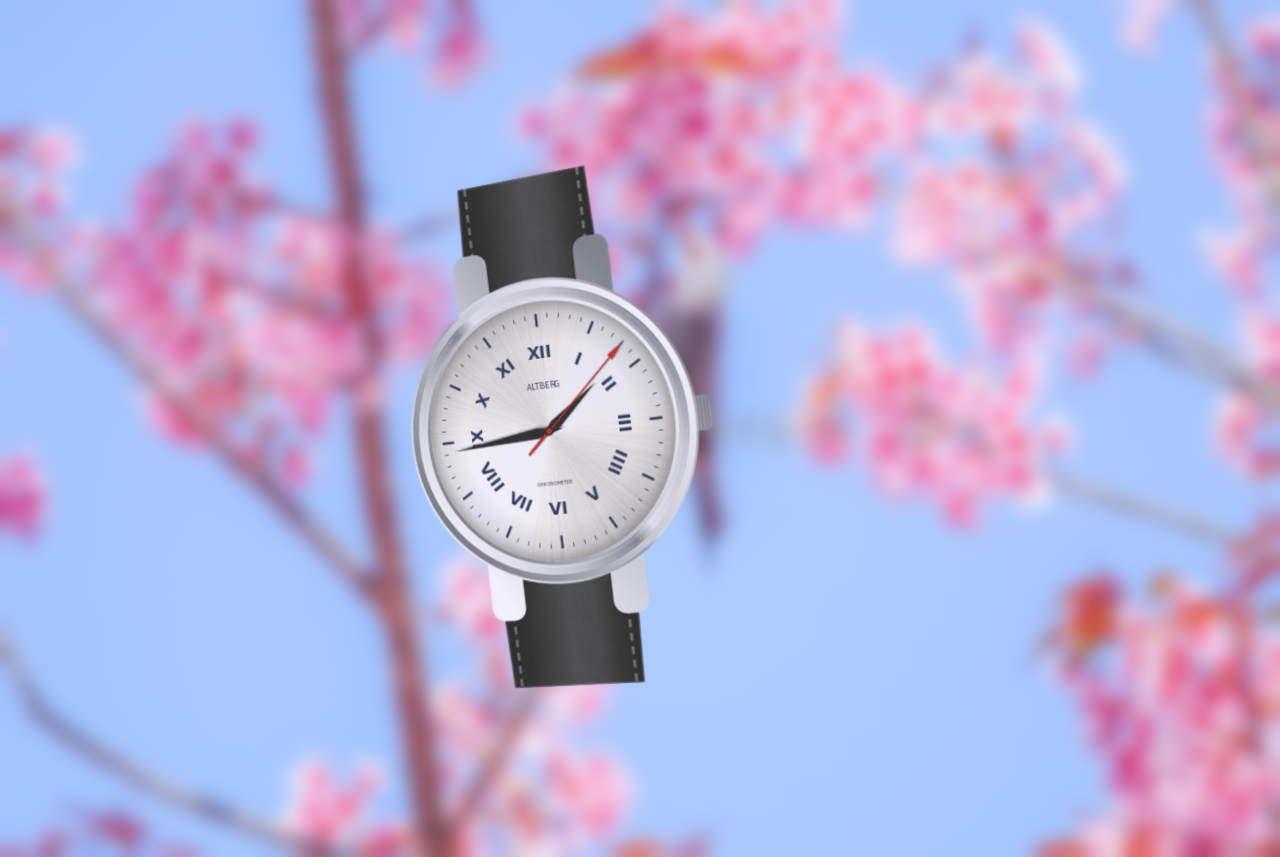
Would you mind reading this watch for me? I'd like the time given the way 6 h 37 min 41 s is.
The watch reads 1 h 44 min 08 s
